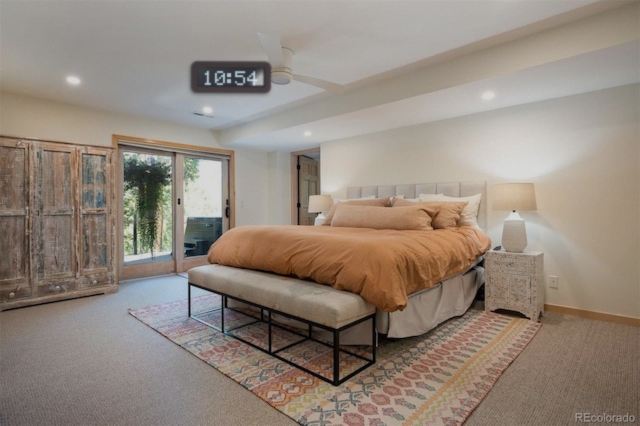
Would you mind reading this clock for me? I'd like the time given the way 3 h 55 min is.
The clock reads 10 h 54 min
